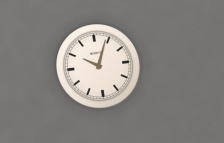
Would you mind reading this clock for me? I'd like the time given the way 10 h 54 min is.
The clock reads 10 h 04 min
